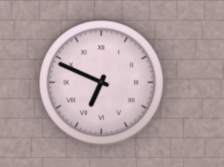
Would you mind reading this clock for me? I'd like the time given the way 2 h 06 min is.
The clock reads 6 h 49 min
